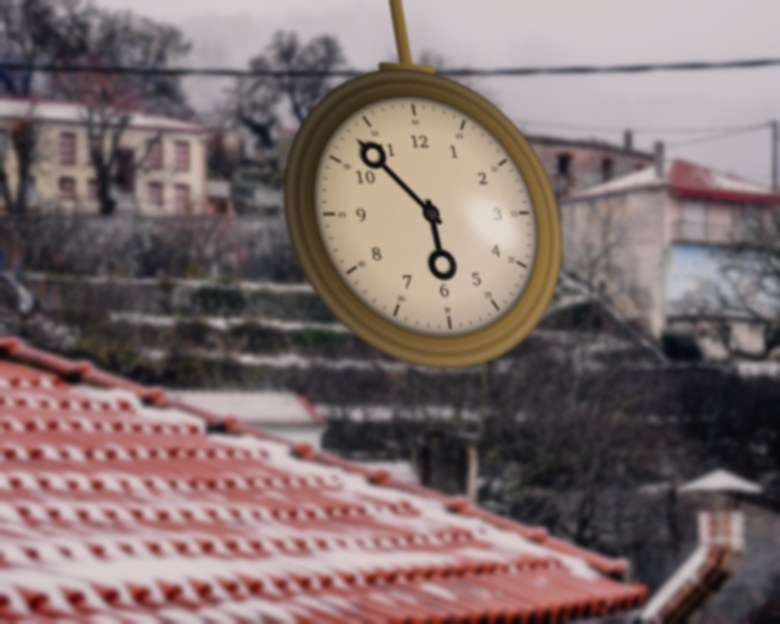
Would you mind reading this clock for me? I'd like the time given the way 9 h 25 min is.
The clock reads 5 h 53 min
